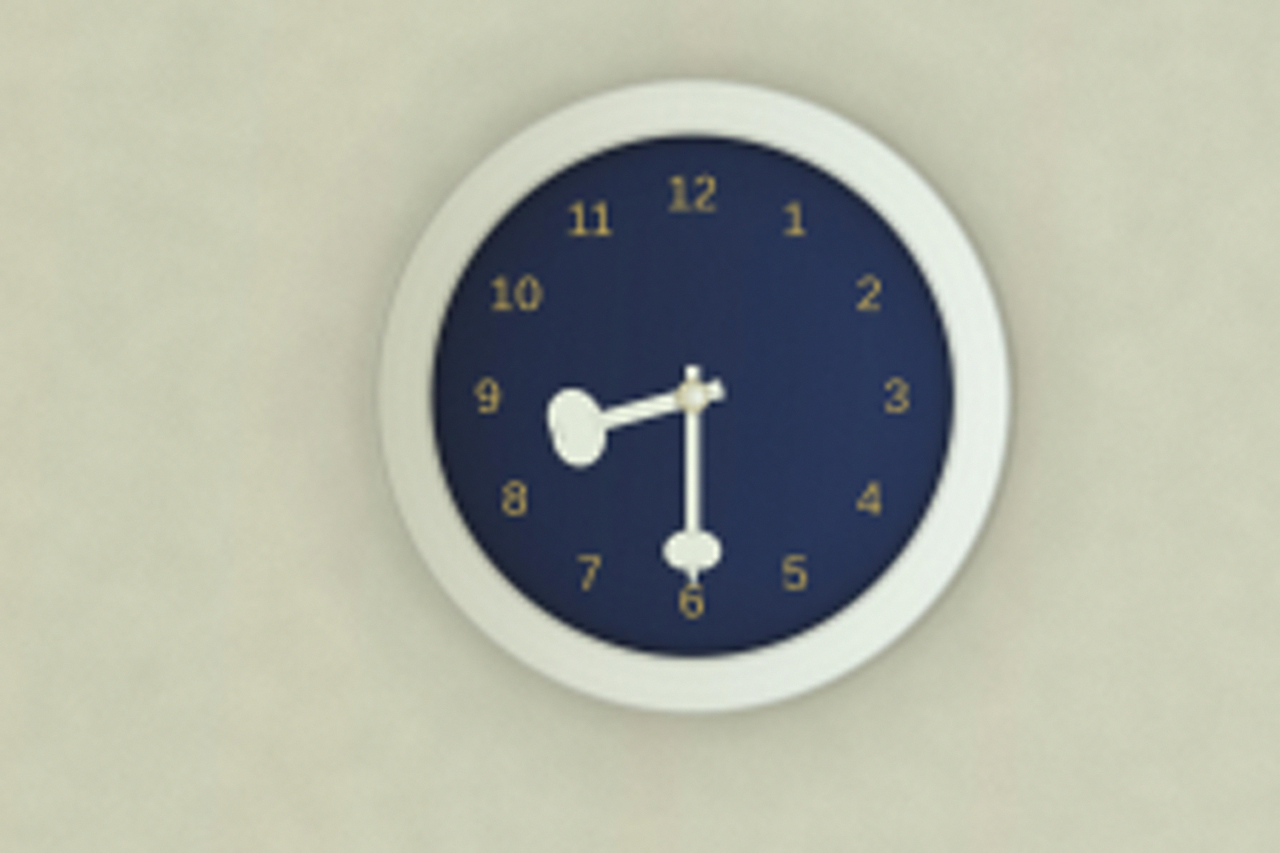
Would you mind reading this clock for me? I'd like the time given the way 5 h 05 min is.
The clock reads 8 h 30 min
